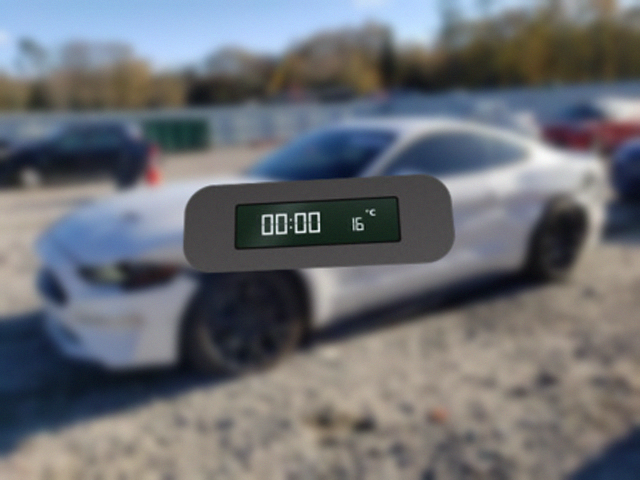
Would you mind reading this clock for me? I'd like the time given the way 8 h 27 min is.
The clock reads 0 h 00 min
